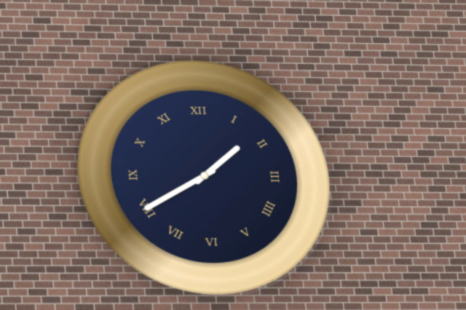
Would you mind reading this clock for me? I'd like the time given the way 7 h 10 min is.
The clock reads 1 h 40 min
